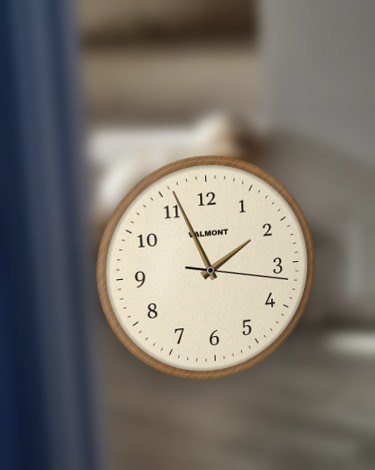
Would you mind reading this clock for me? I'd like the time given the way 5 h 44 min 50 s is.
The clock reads 1 h 56 min 17 s
